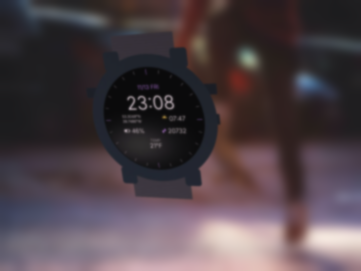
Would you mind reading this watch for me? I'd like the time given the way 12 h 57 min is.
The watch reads 23 h 08 min
